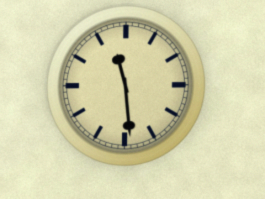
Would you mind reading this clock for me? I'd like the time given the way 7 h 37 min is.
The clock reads 11 h 29 min
